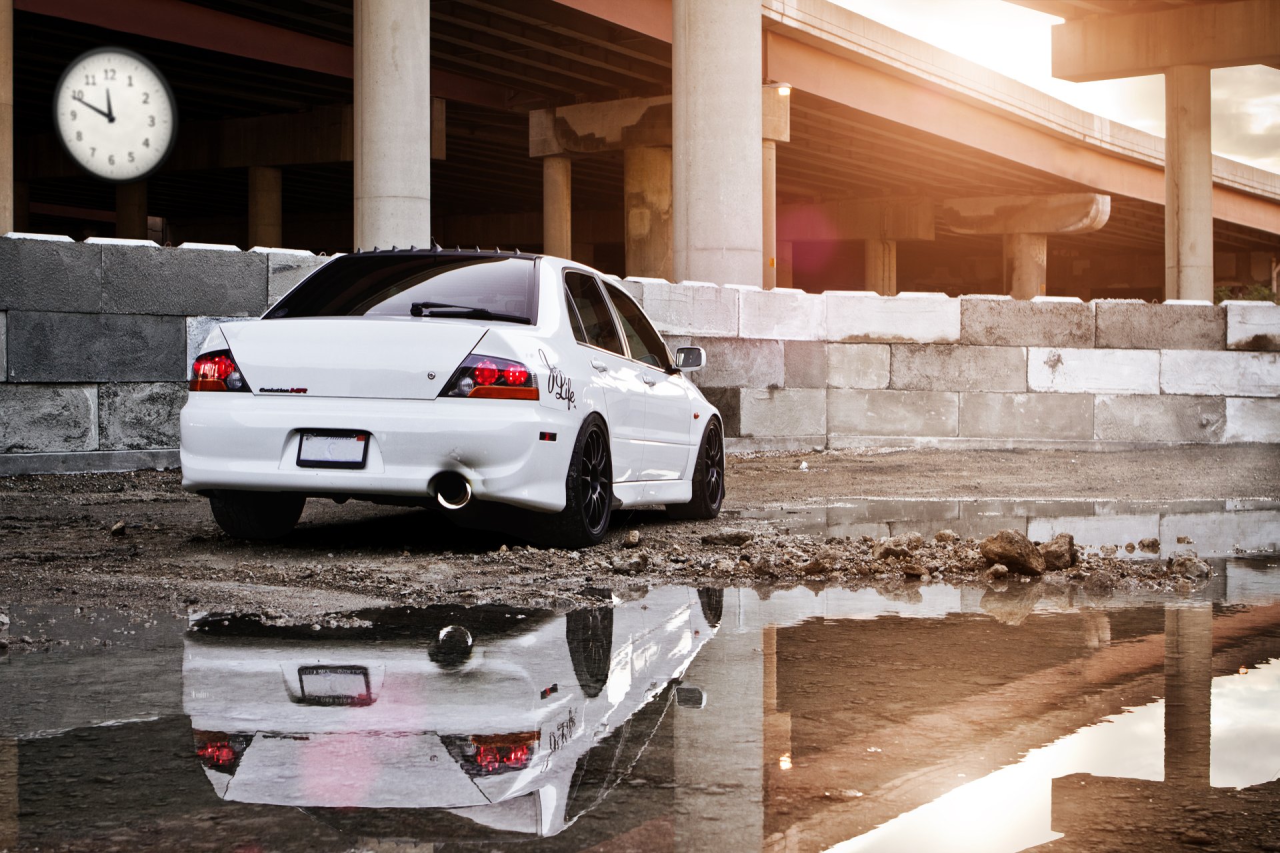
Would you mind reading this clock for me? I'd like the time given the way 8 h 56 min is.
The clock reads 11 h 49 min
